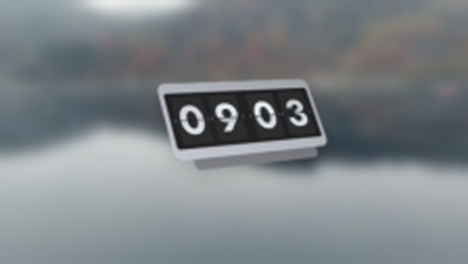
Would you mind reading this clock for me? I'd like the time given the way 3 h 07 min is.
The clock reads 9 h 03 min
